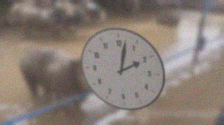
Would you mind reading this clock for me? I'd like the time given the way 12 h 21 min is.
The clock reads 2 h 02 min
